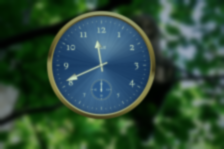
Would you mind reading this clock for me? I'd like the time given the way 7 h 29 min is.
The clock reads 11 h 41 min
